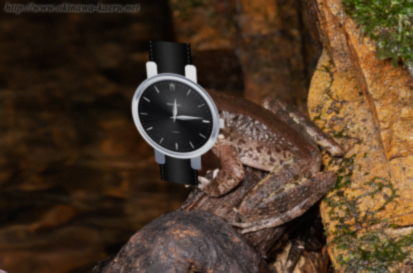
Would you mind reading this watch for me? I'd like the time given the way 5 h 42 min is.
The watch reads 12 h 14 min
